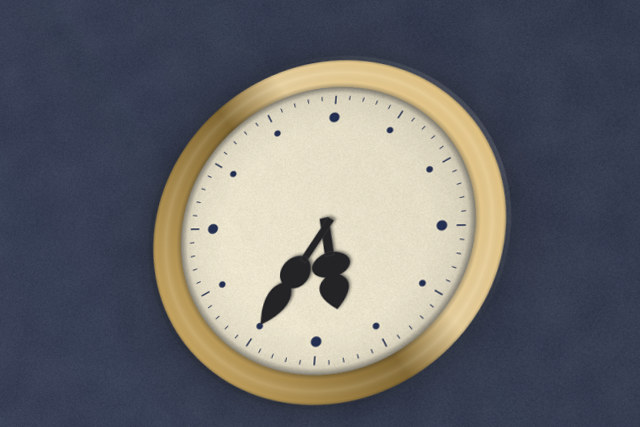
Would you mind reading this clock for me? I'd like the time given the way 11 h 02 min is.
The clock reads 5 h 35 min
